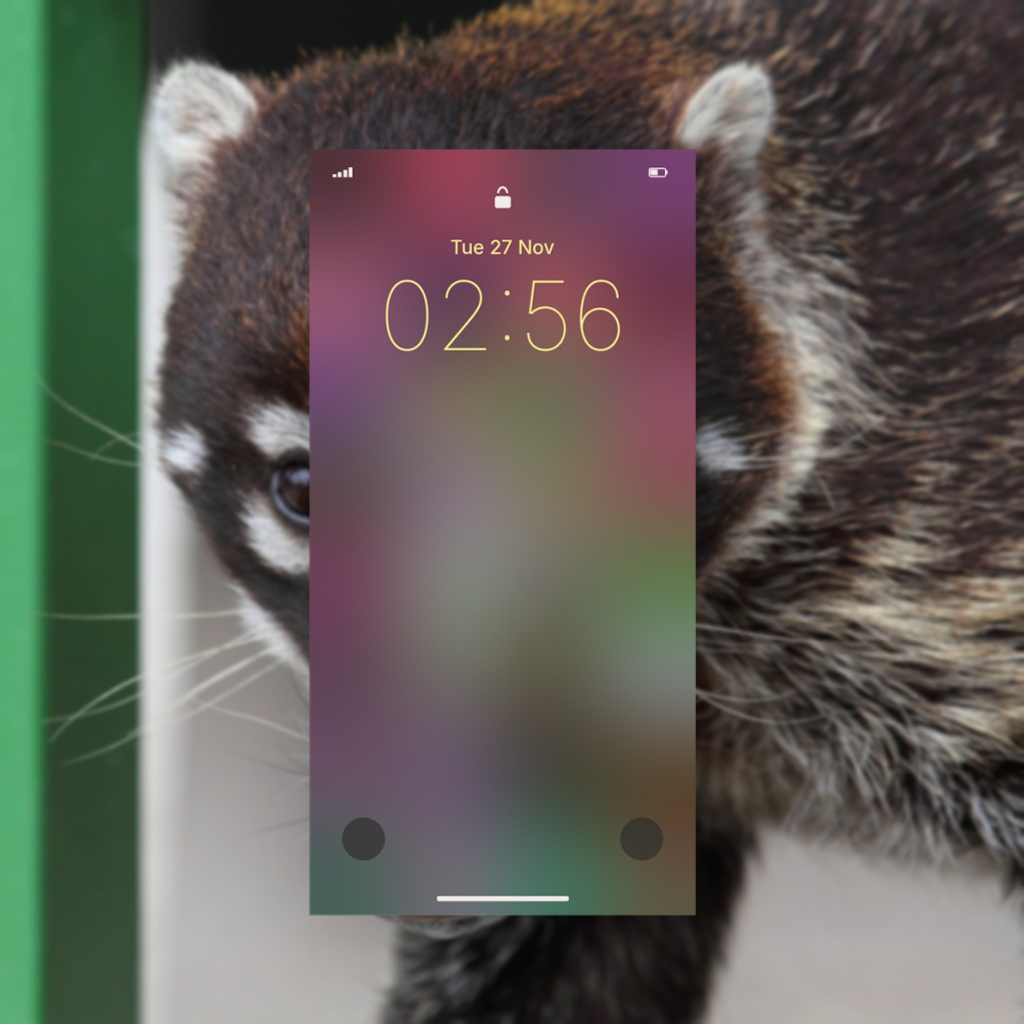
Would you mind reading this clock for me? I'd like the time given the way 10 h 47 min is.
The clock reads 2 h 56 min
